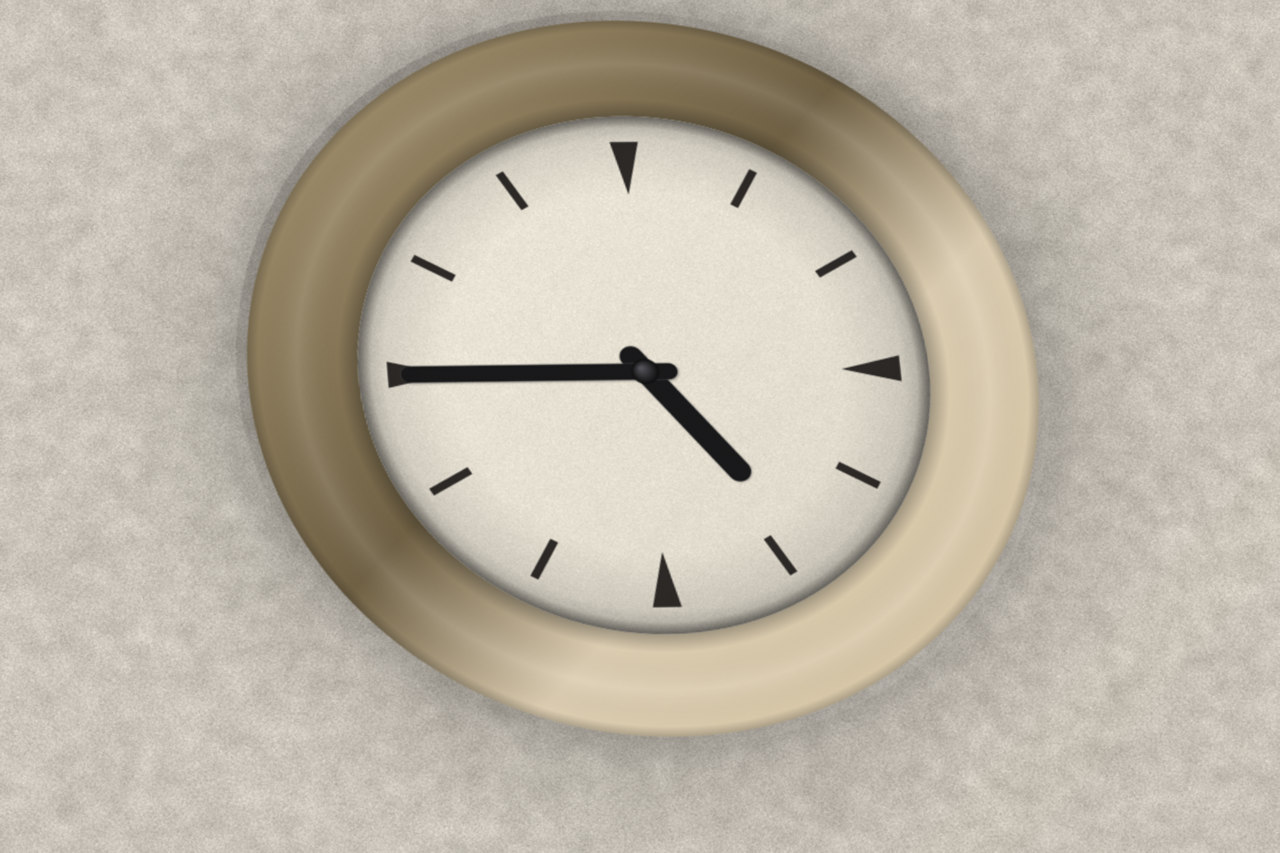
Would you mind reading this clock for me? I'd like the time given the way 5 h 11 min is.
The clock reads 4 h 45 min
